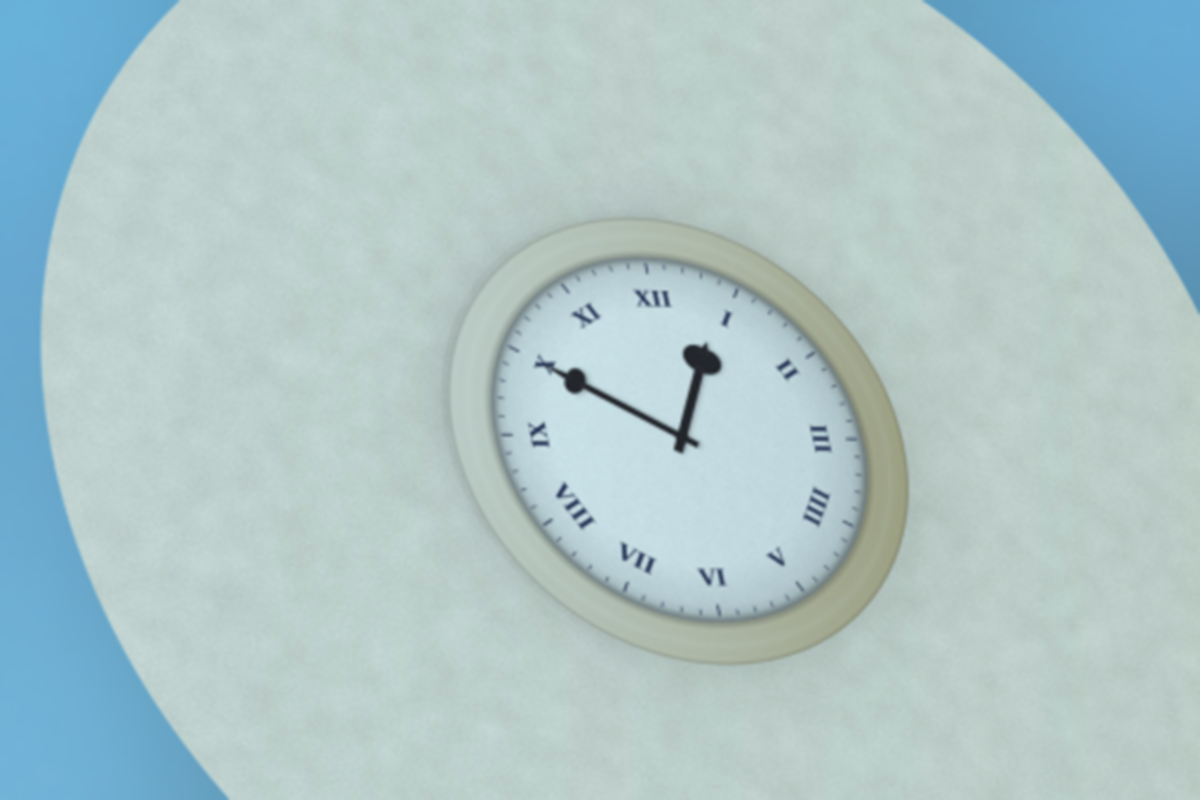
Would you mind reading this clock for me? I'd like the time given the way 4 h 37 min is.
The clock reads 12 h 50 min
